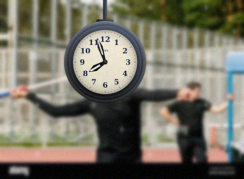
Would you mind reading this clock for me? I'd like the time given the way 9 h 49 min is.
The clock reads 7 h 57 min
